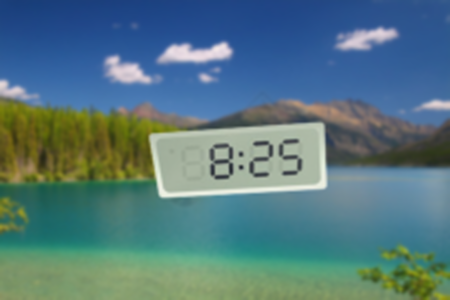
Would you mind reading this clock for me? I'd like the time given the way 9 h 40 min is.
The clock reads 8 h 25 min
